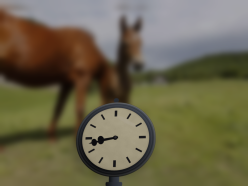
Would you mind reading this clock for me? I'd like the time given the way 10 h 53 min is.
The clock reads 8 h 43 min
